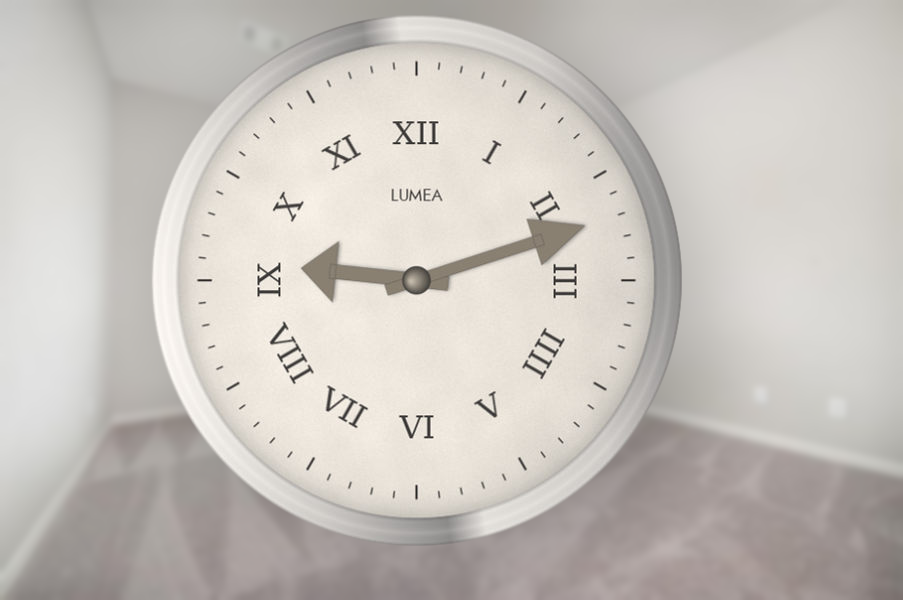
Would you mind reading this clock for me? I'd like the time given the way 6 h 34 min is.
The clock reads 9 h 12 min
